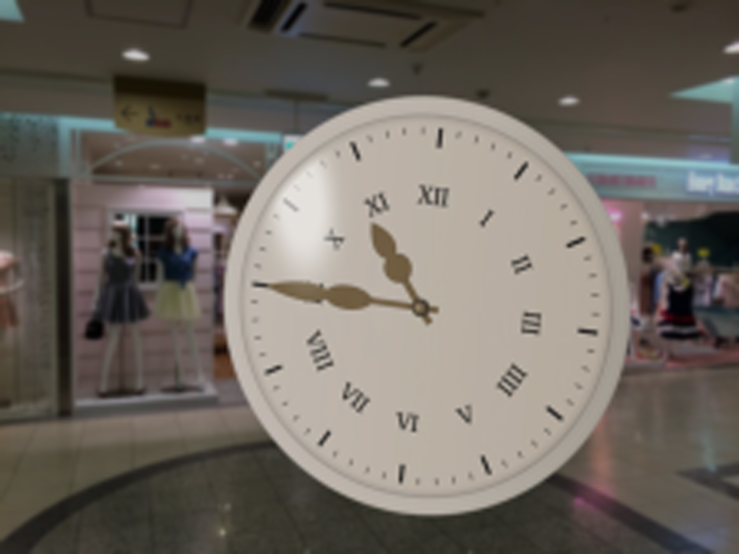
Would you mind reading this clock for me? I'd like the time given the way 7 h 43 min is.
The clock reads 10 h 45 min
